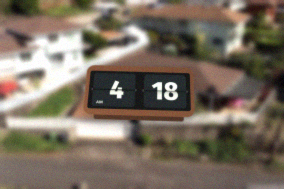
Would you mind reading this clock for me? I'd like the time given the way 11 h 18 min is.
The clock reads 4 h 18 min
